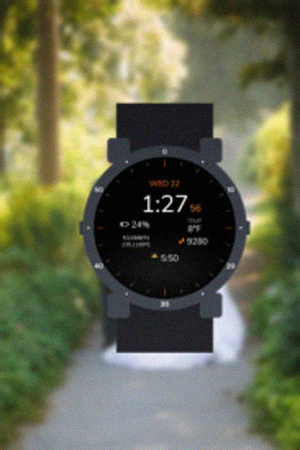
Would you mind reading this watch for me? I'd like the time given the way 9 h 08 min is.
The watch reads 1 h 27 min
